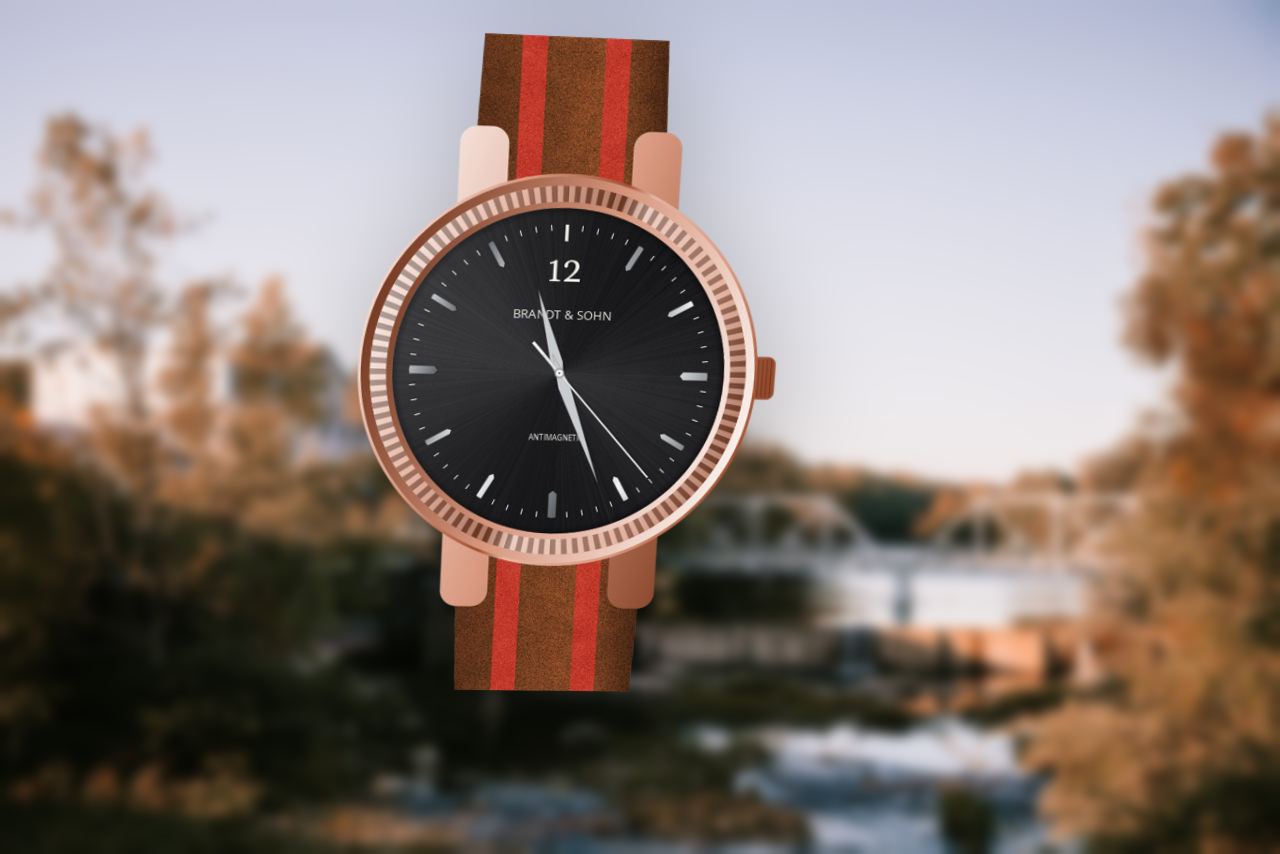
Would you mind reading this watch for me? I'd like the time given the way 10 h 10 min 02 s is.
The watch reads 11 h 26 min 23 s
